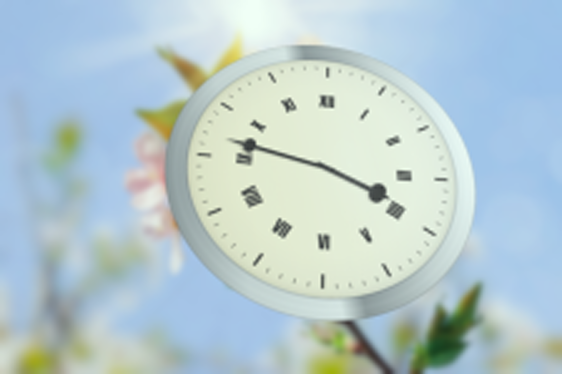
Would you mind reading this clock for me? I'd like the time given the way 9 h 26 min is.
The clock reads 3 h 47 min
